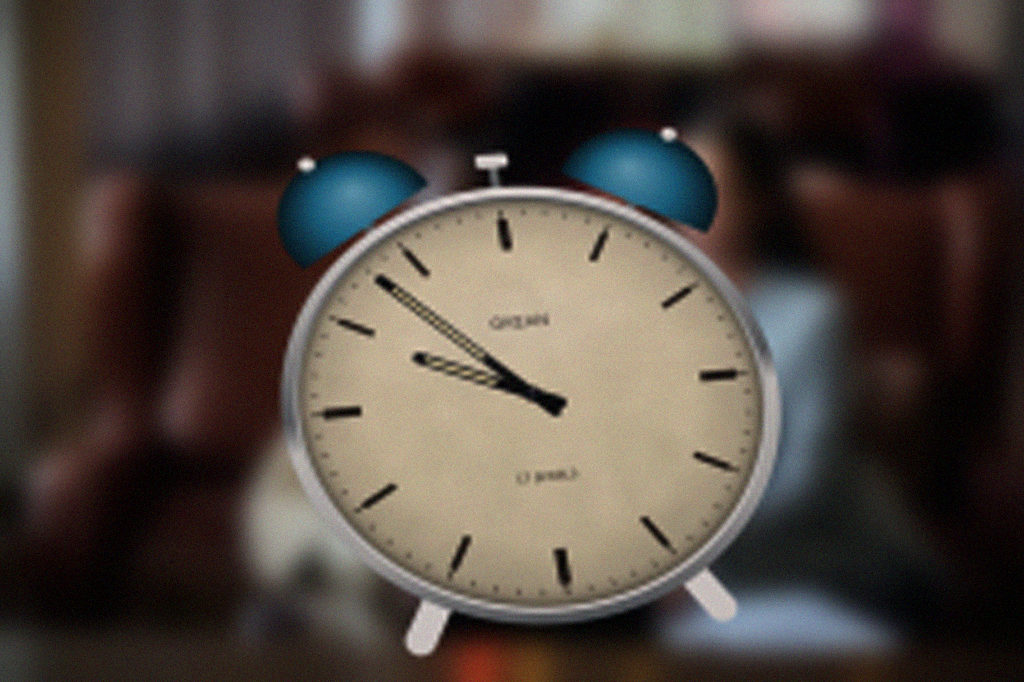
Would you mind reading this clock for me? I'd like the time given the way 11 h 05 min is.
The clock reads 9 h 53 min
